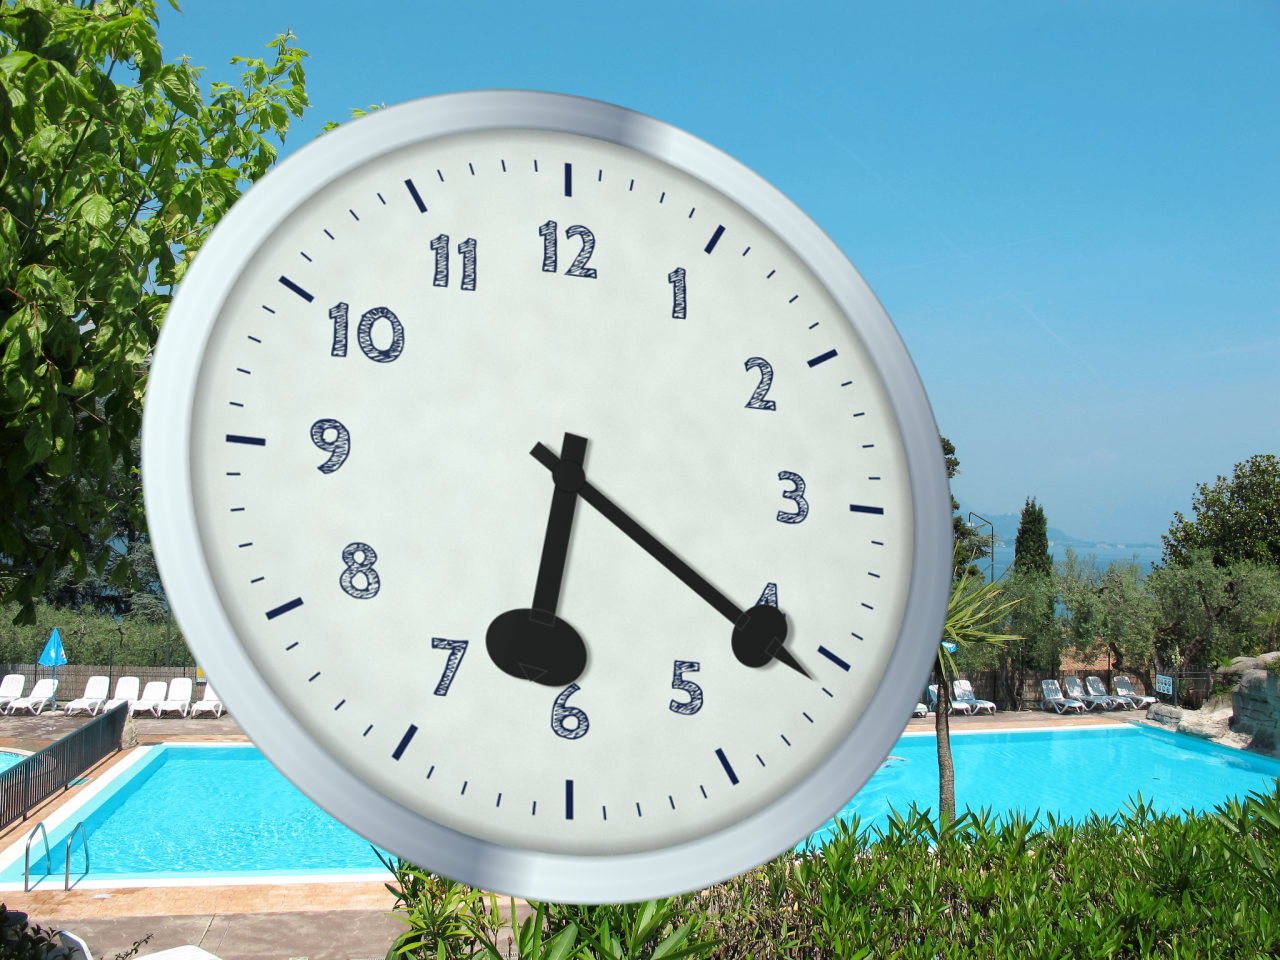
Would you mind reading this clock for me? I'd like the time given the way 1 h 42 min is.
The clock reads 6 h 21 min
